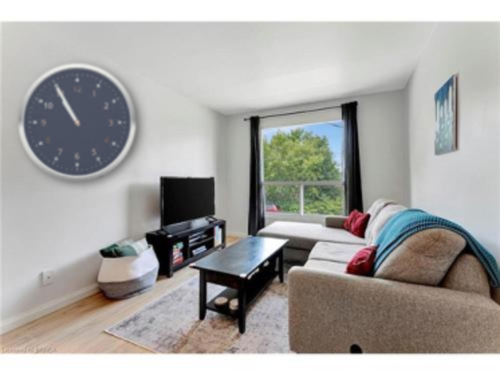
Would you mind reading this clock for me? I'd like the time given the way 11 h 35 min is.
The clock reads 10 h 55 min
